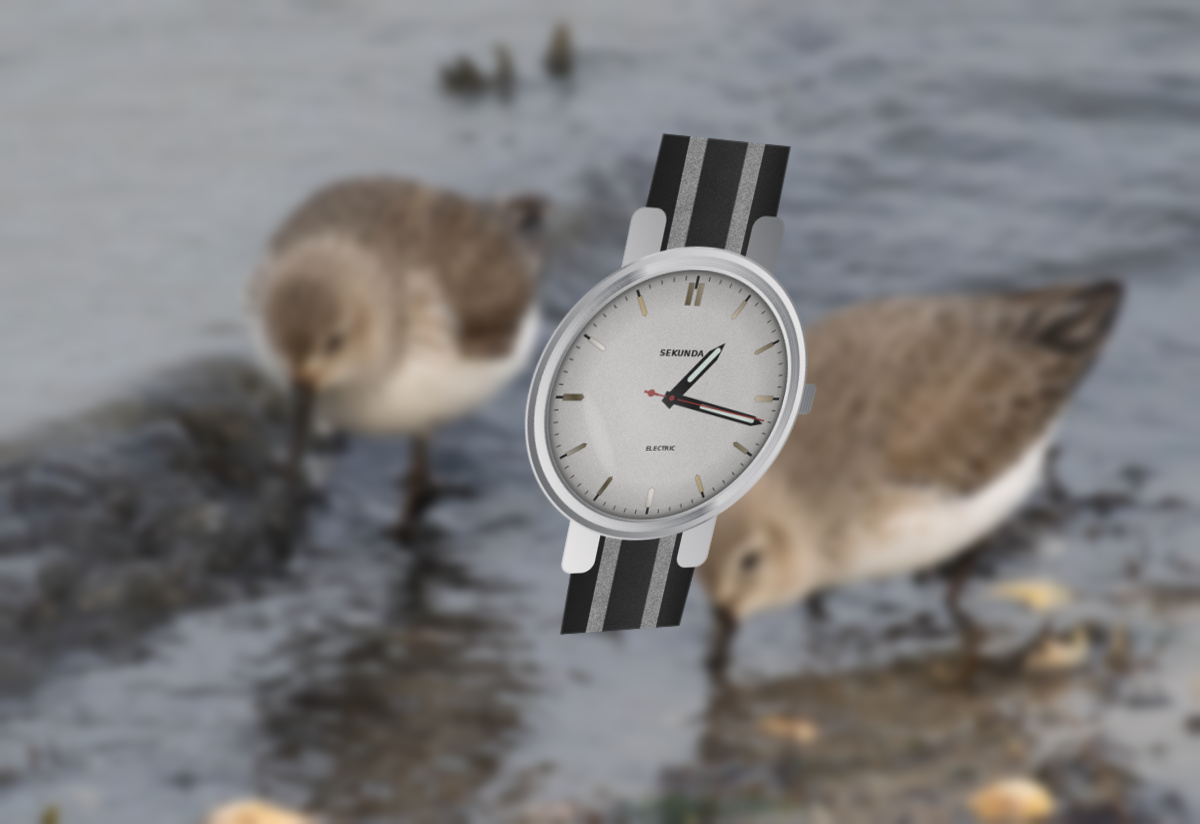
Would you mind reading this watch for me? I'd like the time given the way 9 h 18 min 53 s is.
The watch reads 1 h 17 min 17 s
